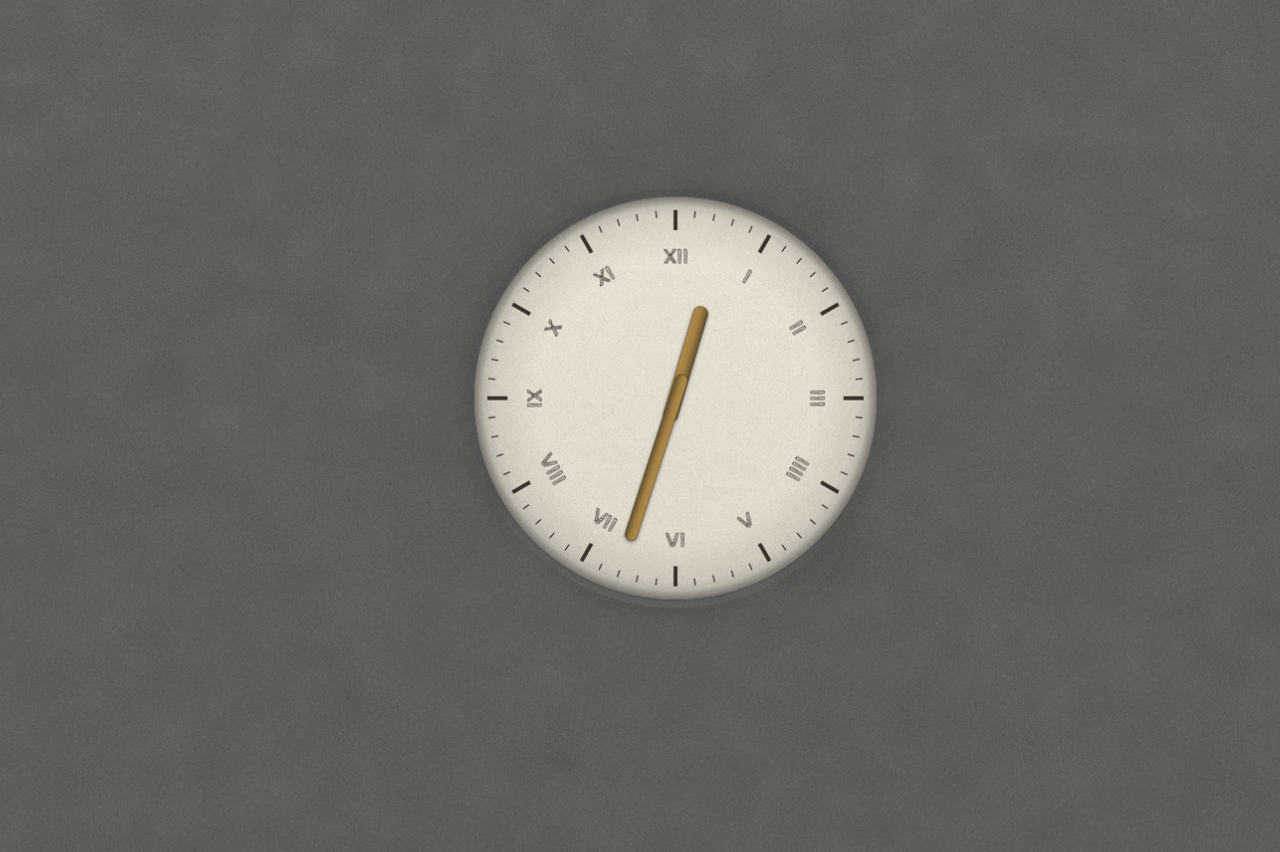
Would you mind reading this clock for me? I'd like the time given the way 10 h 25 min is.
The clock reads 12 h 33 min
